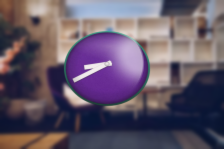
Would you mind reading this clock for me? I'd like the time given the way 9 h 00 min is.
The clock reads 8 h 40 min
